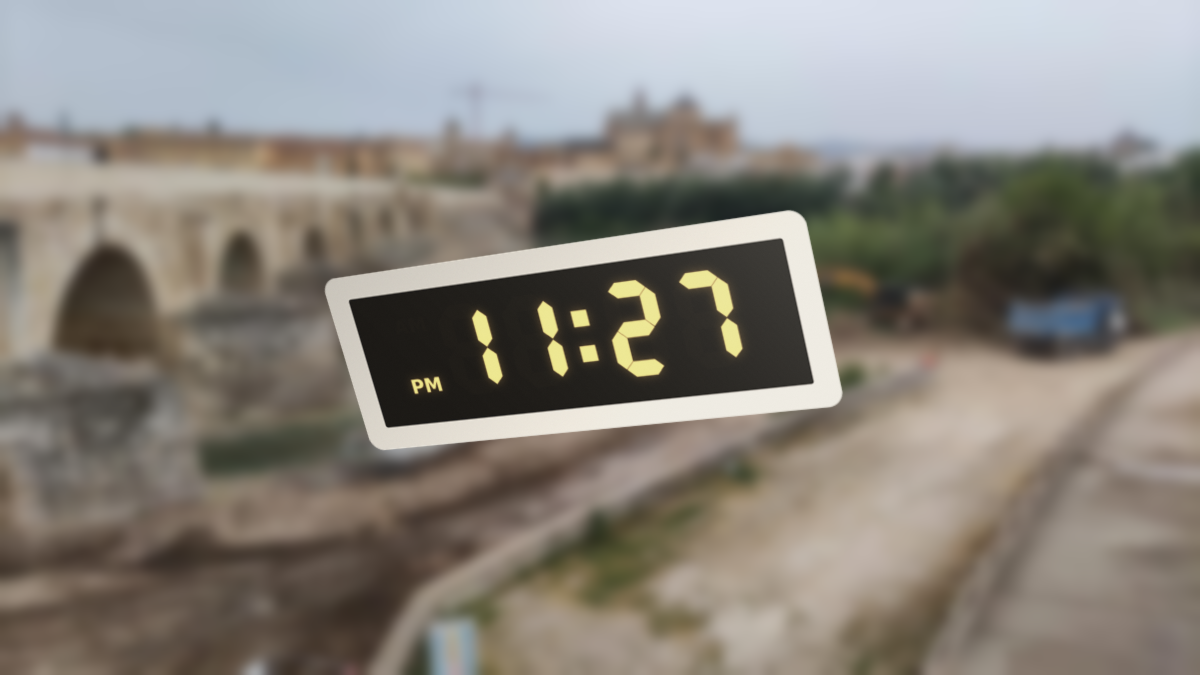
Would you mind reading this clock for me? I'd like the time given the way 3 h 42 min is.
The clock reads 11 h 27 min
